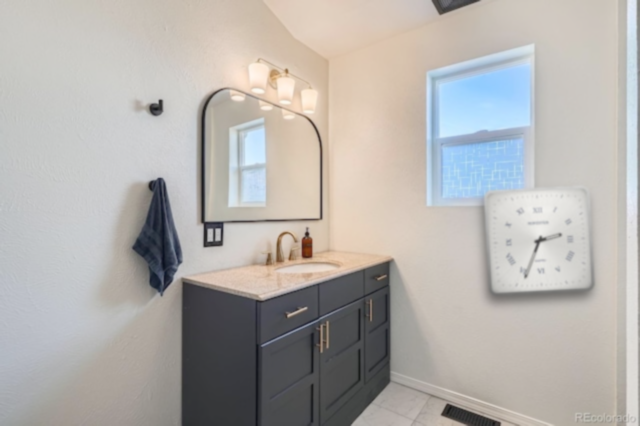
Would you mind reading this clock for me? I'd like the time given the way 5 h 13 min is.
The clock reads 2 h 34 min
